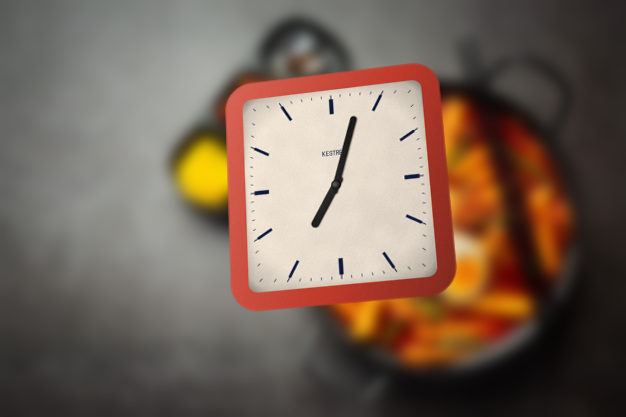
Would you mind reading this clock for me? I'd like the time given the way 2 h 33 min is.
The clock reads 7 h 03 min
